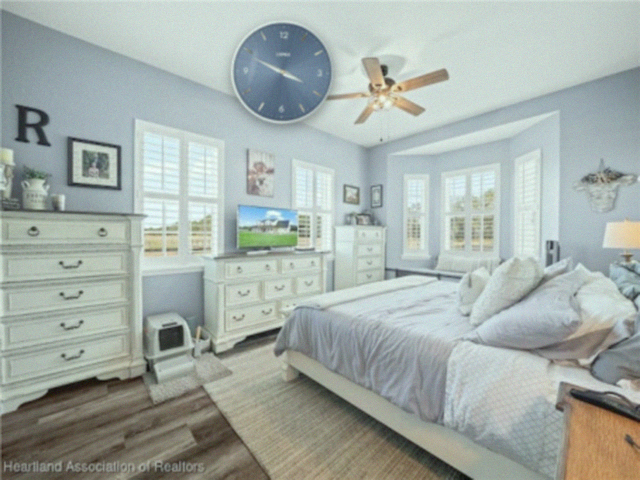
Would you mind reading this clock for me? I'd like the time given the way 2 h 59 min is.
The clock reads 3 h 49 min
